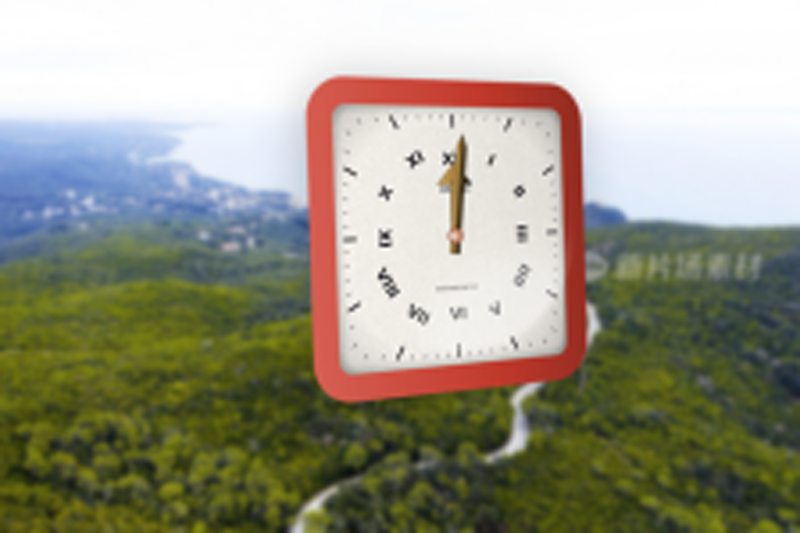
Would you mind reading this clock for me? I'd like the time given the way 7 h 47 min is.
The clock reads 12 h 01 min
